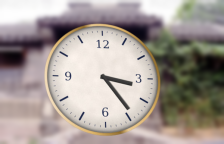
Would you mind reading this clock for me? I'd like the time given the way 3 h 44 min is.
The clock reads 3 h 24 min
